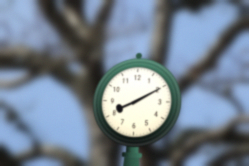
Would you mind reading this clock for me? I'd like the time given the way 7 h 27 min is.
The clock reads 8 h 10 min
